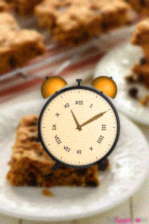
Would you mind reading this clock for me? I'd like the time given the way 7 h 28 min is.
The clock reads 11 h 10 min
